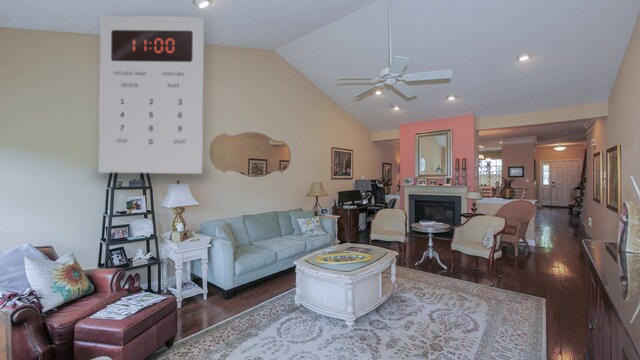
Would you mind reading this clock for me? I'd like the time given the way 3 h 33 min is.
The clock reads 11 h 00 min
